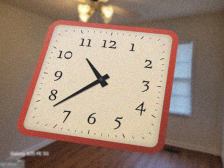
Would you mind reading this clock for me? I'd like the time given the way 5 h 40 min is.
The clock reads 10 h 38 min
